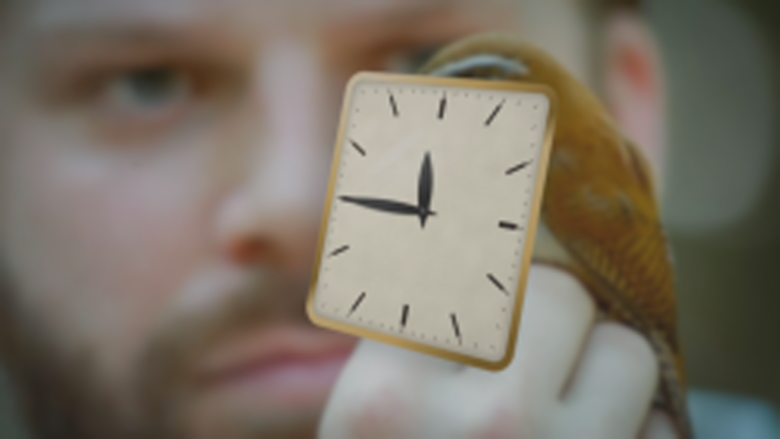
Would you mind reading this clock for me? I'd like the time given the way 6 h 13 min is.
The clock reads 11 h 45 min
